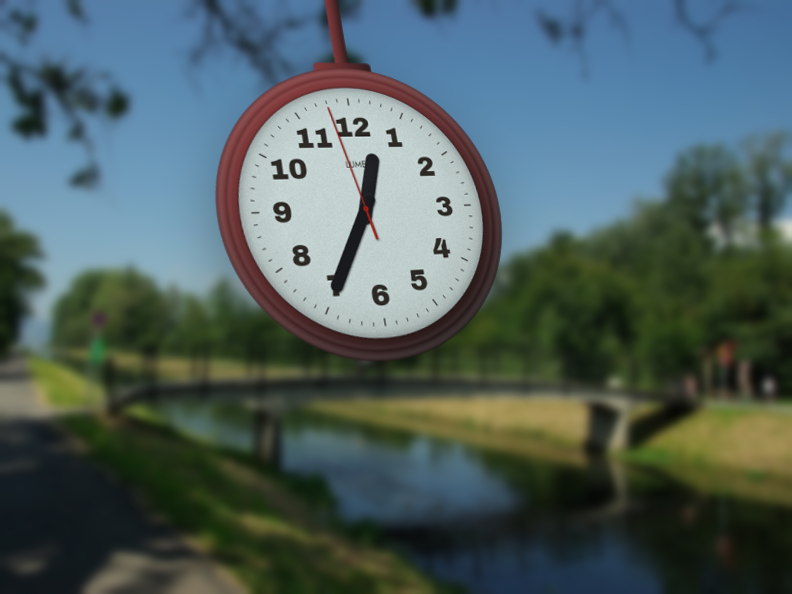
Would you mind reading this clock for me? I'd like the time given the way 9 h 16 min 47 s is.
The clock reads 12 h 34 min 58 s
